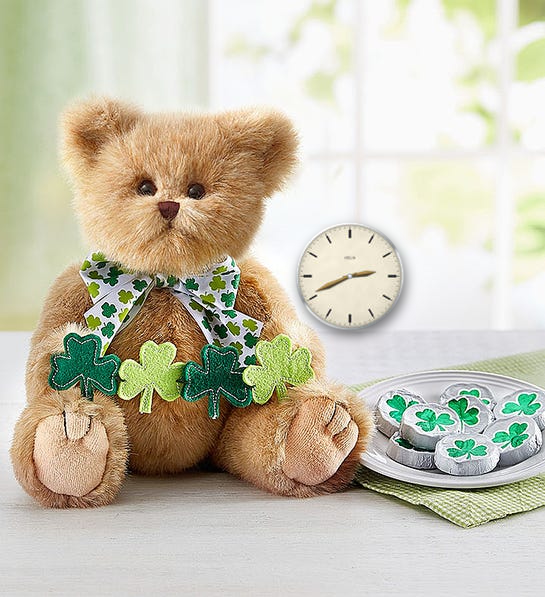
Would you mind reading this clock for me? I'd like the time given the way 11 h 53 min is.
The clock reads 2 h 41 min
